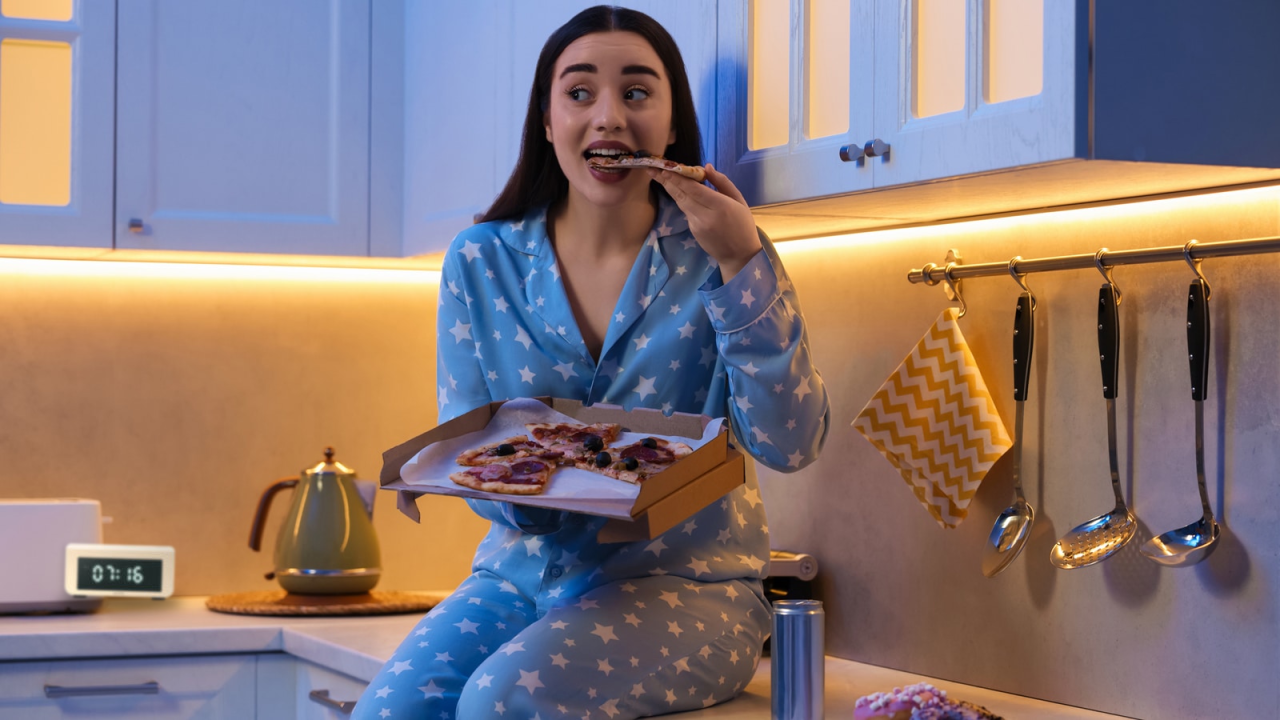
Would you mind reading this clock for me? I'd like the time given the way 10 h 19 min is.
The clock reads 7 h 16 min
